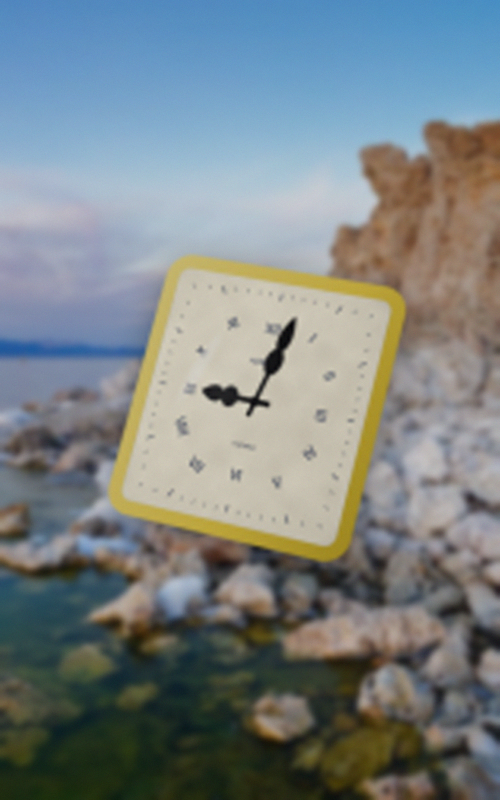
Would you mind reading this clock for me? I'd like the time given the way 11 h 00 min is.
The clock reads 9 h 02 min
